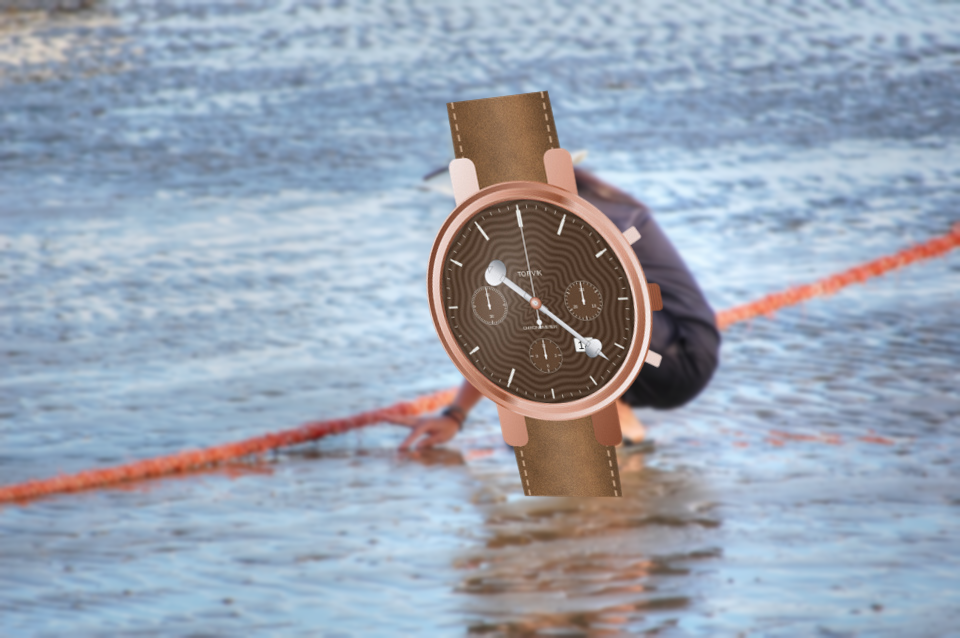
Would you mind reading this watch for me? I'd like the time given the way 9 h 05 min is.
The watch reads 10 h 22 min
